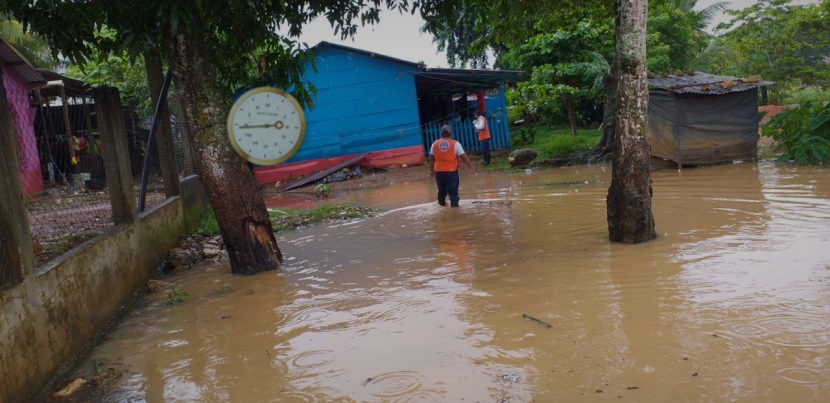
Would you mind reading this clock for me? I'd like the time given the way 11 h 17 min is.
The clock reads 2 h 44 min
